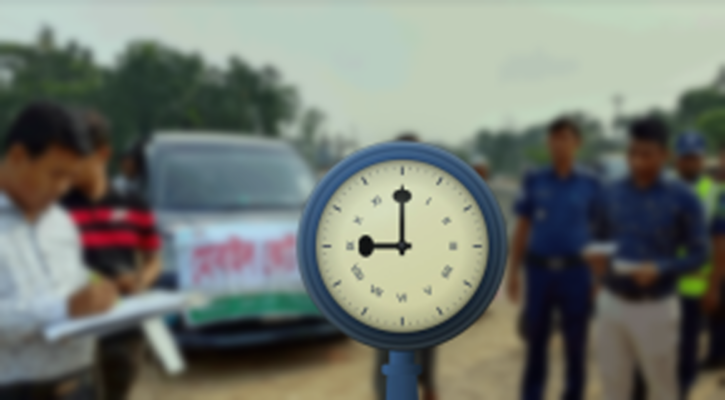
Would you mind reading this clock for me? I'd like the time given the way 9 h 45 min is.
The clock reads 9 h 00 min
